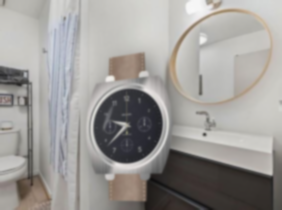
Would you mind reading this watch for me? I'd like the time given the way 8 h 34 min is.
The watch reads 9 h 38 min
